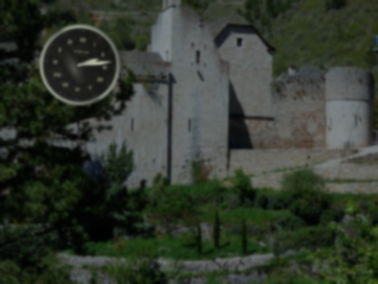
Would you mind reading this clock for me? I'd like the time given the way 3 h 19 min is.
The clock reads 2 h 13 min
